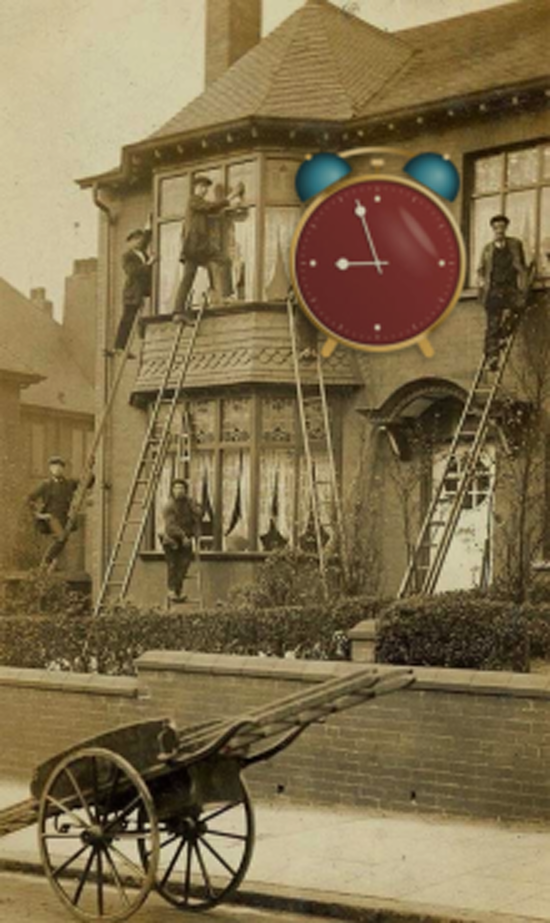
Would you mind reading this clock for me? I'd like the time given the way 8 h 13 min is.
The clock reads 8 h 57 min
